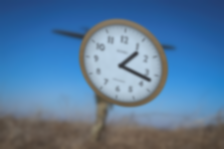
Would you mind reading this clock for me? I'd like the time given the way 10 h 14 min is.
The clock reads 1 h 17 min
